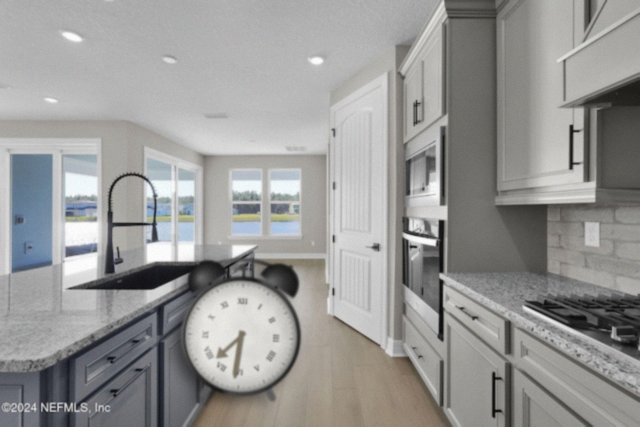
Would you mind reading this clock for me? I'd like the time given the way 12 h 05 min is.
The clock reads 7 h 31 min
